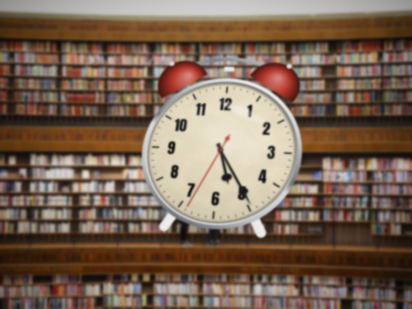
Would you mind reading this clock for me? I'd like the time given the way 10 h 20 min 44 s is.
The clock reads 5 h 24 min 34 s
